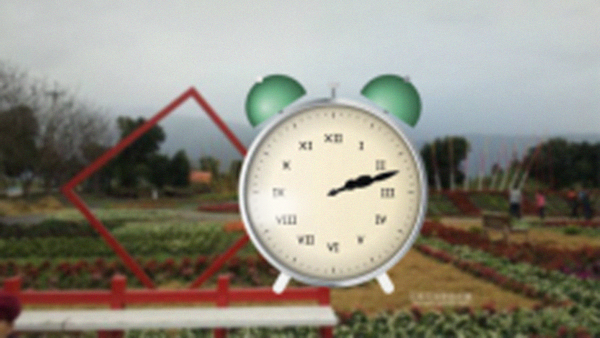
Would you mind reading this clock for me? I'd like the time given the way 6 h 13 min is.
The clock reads 2 h 12 min
